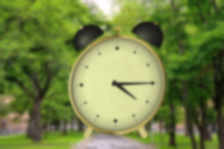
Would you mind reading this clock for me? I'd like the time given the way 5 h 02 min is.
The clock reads 4 h 15 min
